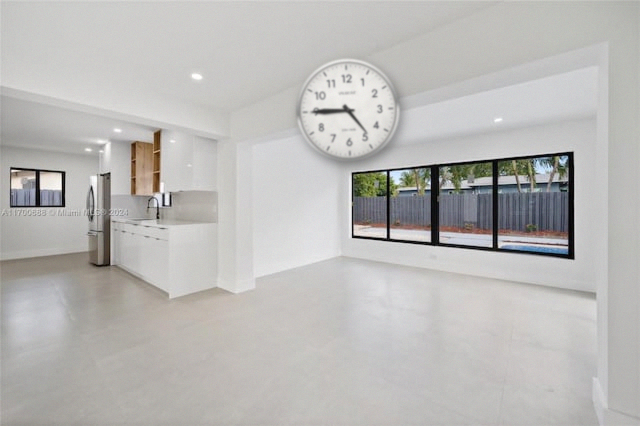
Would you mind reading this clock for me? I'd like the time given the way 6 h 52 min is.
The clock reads 4 h 45 min
